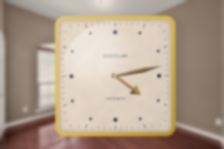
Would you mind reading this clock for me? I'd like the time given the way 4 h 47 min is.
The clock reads 4 h 13 min
